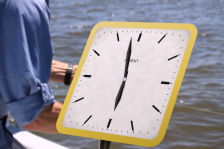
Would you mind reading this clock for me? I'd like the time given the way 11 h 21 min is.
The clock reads 5 h 58 min
